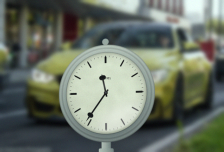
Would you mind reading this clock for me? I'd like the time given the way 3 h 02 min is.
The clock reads 11 h 36 min
